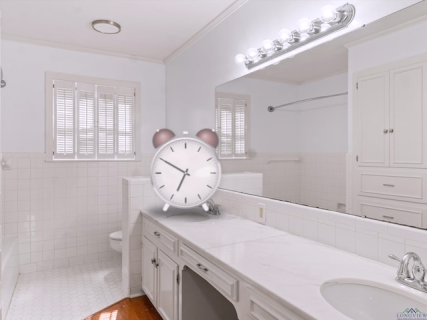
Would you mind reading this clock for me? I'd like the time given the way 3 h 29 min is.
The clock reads 6 h 50 min
